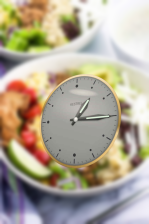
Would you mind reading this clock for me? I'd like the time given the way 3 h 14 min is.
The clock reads 1 h 15 min
